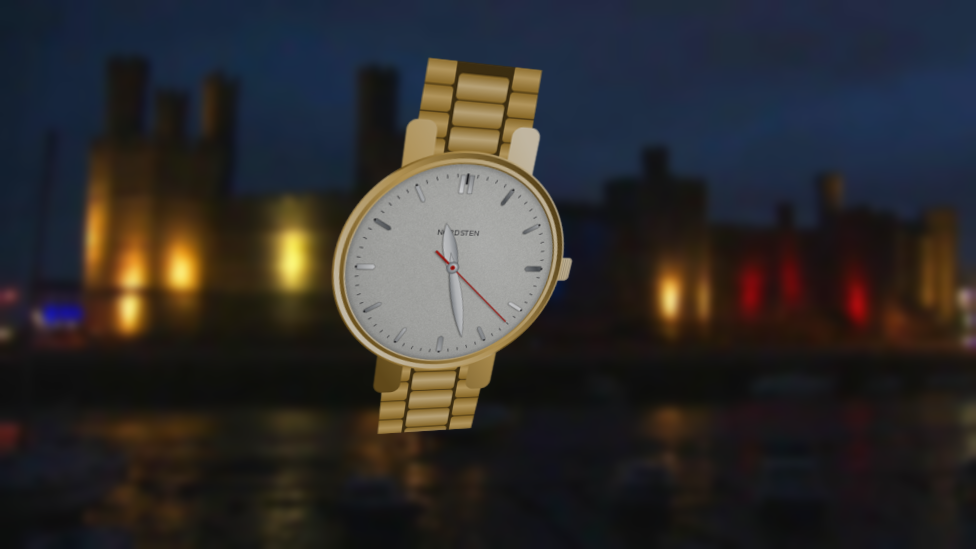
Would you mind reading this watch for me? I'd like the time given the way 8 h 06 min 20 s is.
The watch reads 11 h 27 min 22 s
